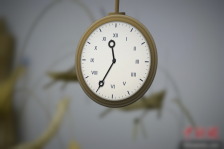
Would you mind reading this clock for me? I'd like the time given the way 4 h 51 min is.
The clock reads 11 h 35 min
